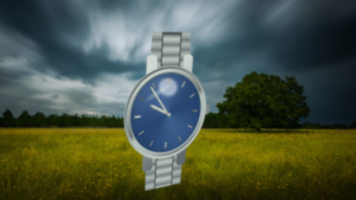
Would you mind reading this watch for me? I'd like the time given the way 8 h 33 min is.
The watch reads 9 h 54 min
